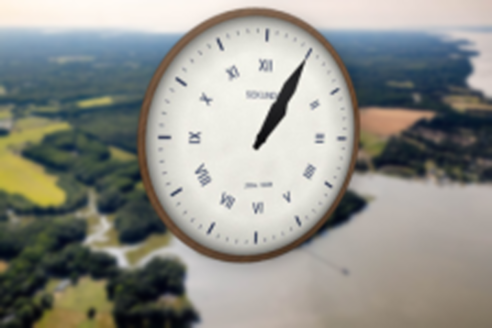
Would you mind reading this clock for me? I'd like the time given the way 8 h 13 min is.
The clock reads 1 h 05 min
